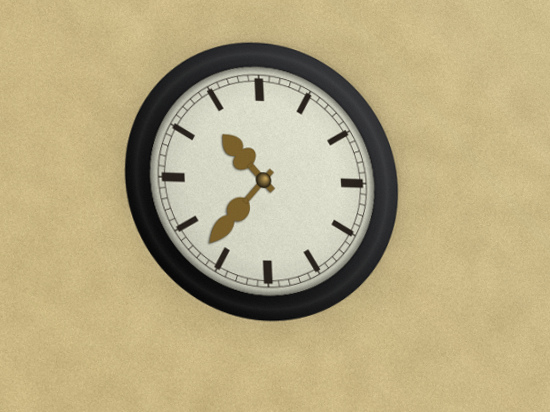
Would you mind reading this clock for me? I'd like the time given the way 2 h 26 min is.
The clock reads 10 h 37 min
